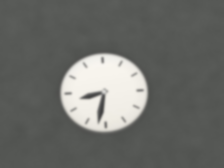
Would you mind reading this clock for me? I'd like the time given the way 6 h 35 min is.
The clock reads 8 h 32 min
